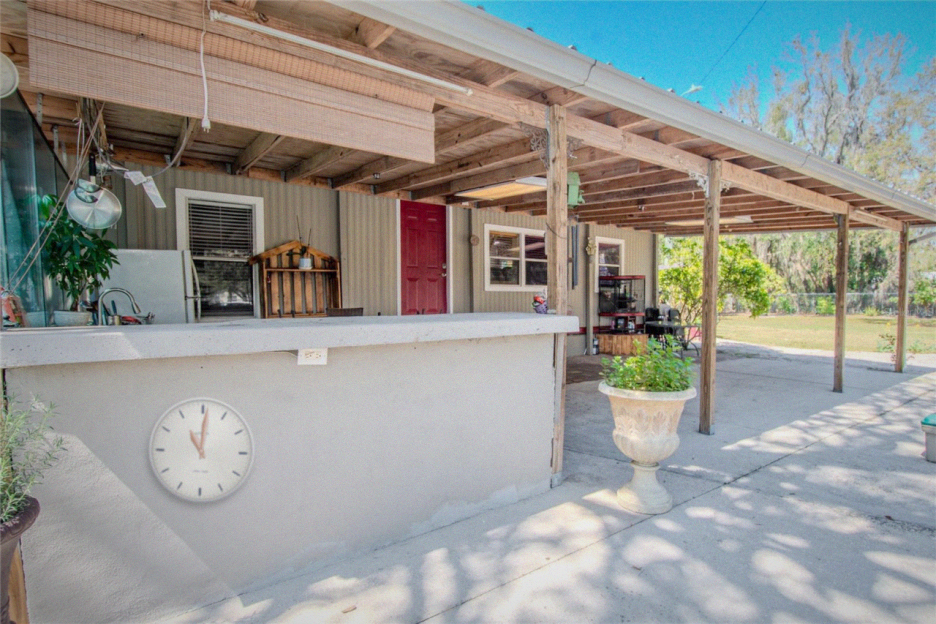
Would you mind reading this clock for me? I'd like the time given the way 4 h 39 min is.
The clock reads 11 h 01 min
